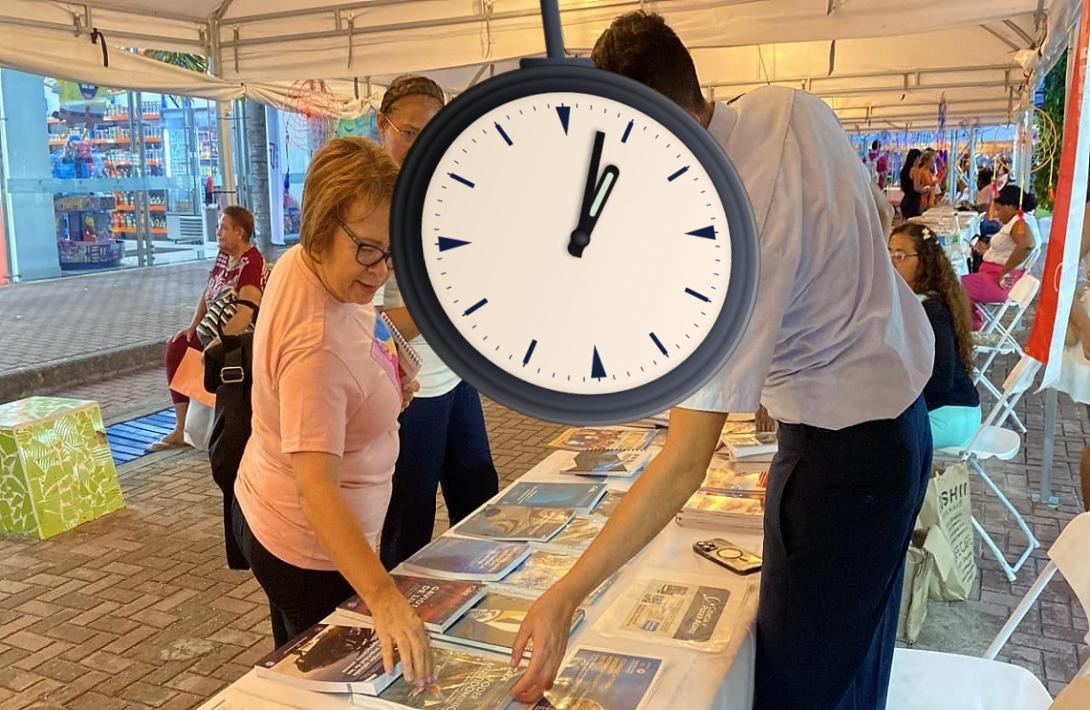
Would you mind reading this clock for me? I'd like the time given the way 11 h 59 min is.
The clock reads 1 h 03 min
